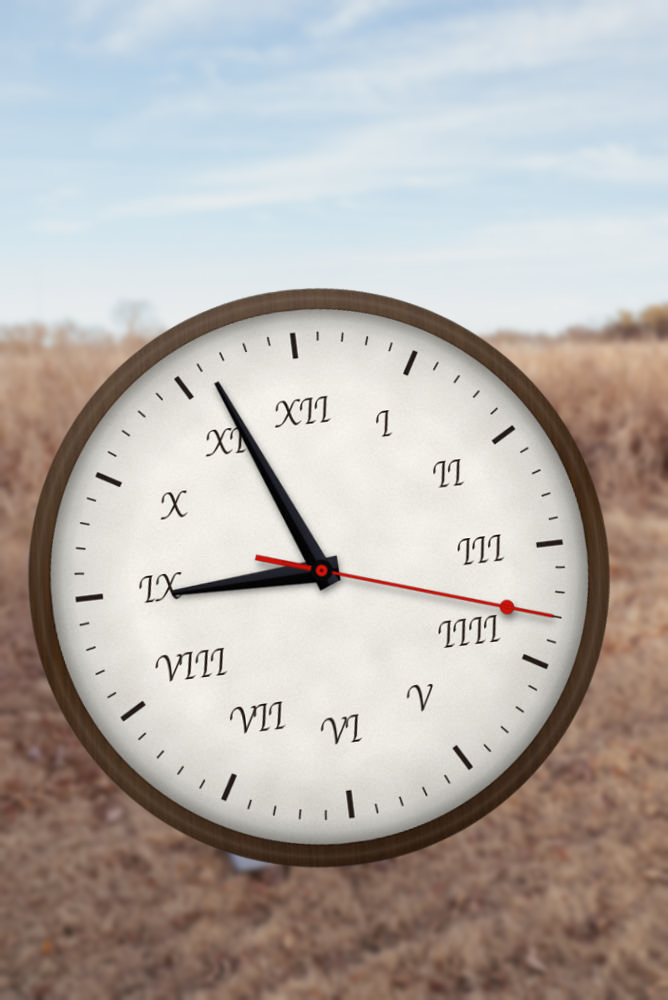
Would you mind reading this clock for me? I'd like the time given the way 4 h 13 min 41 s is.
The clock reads 8 h 56 min 18 s
